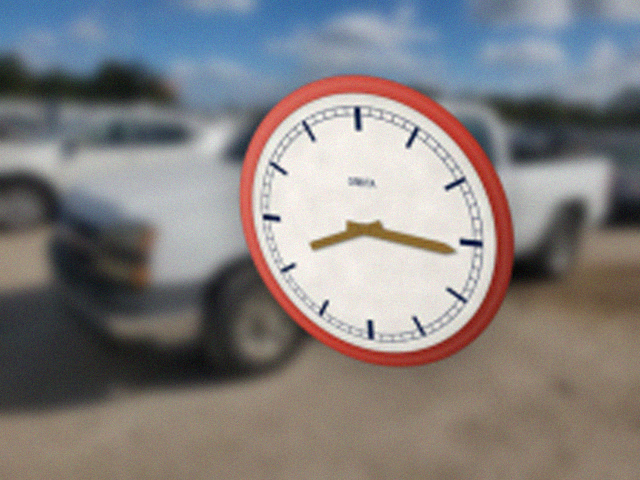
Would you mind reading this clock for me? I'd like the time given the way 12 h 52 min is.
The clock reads 8 h 16 min
